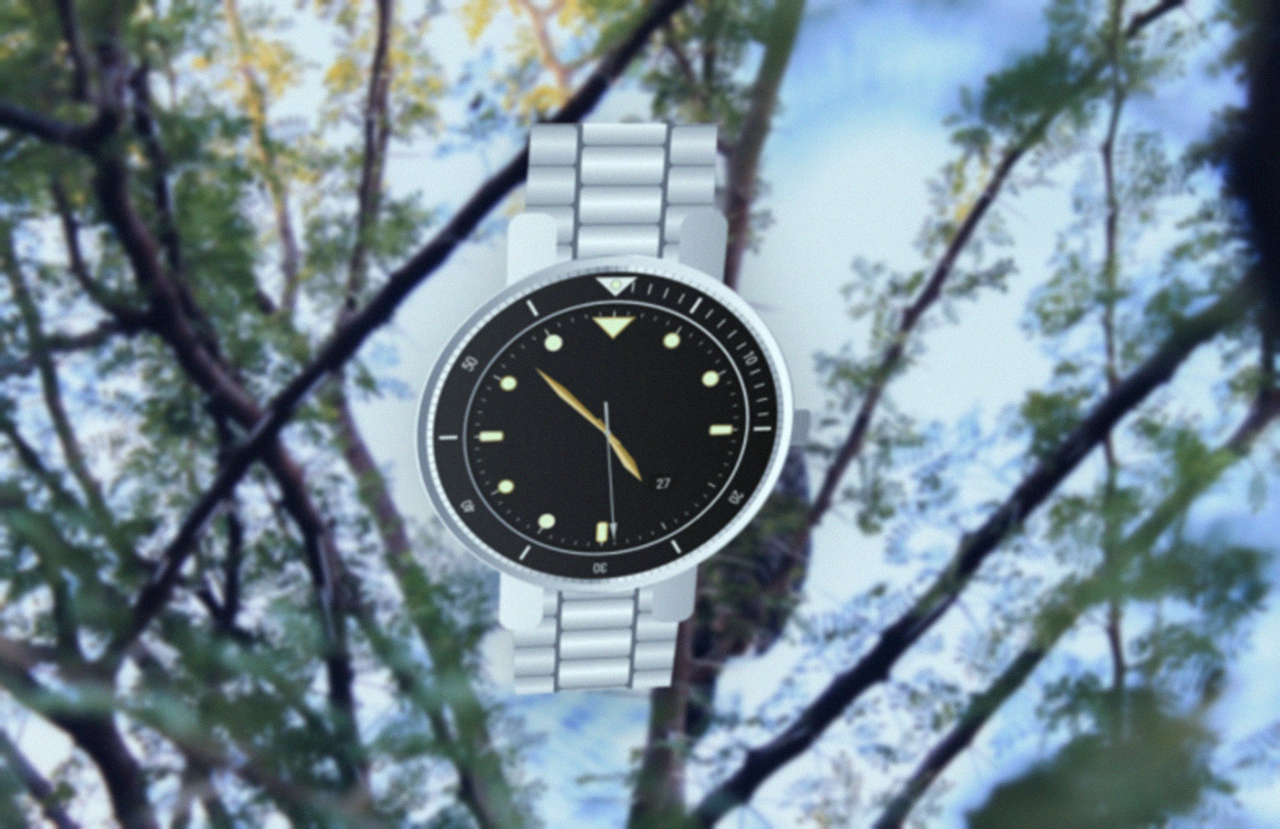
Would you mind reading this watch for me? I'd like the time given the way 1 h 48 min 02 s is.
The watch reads 4 h 52 min 29 s
